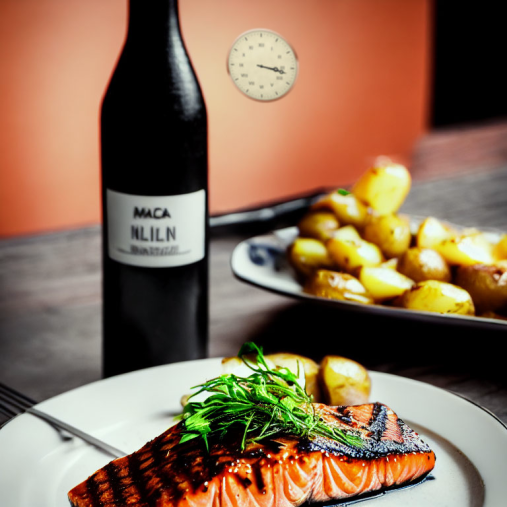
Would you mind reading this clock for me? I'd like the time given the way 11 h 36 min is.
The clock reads 3 h 17 min
